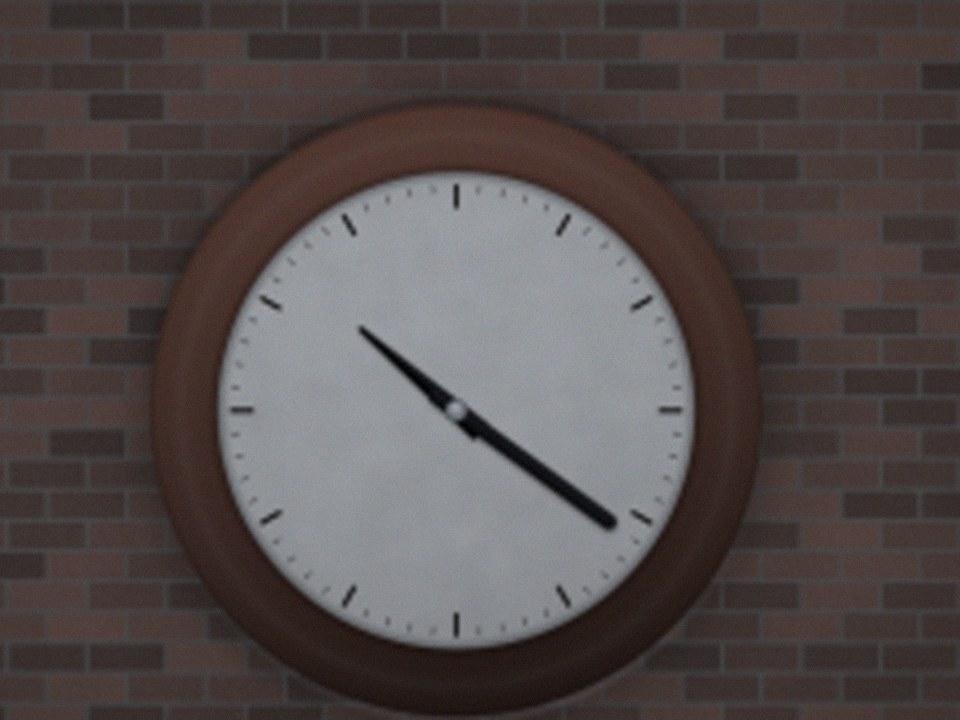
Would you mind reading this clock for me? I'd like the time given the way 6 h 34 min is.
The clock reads 10 h 21 min
